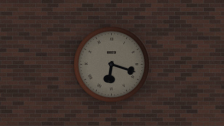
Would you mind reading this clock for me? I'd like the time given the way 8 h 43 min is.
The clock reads 6 h 18 min
